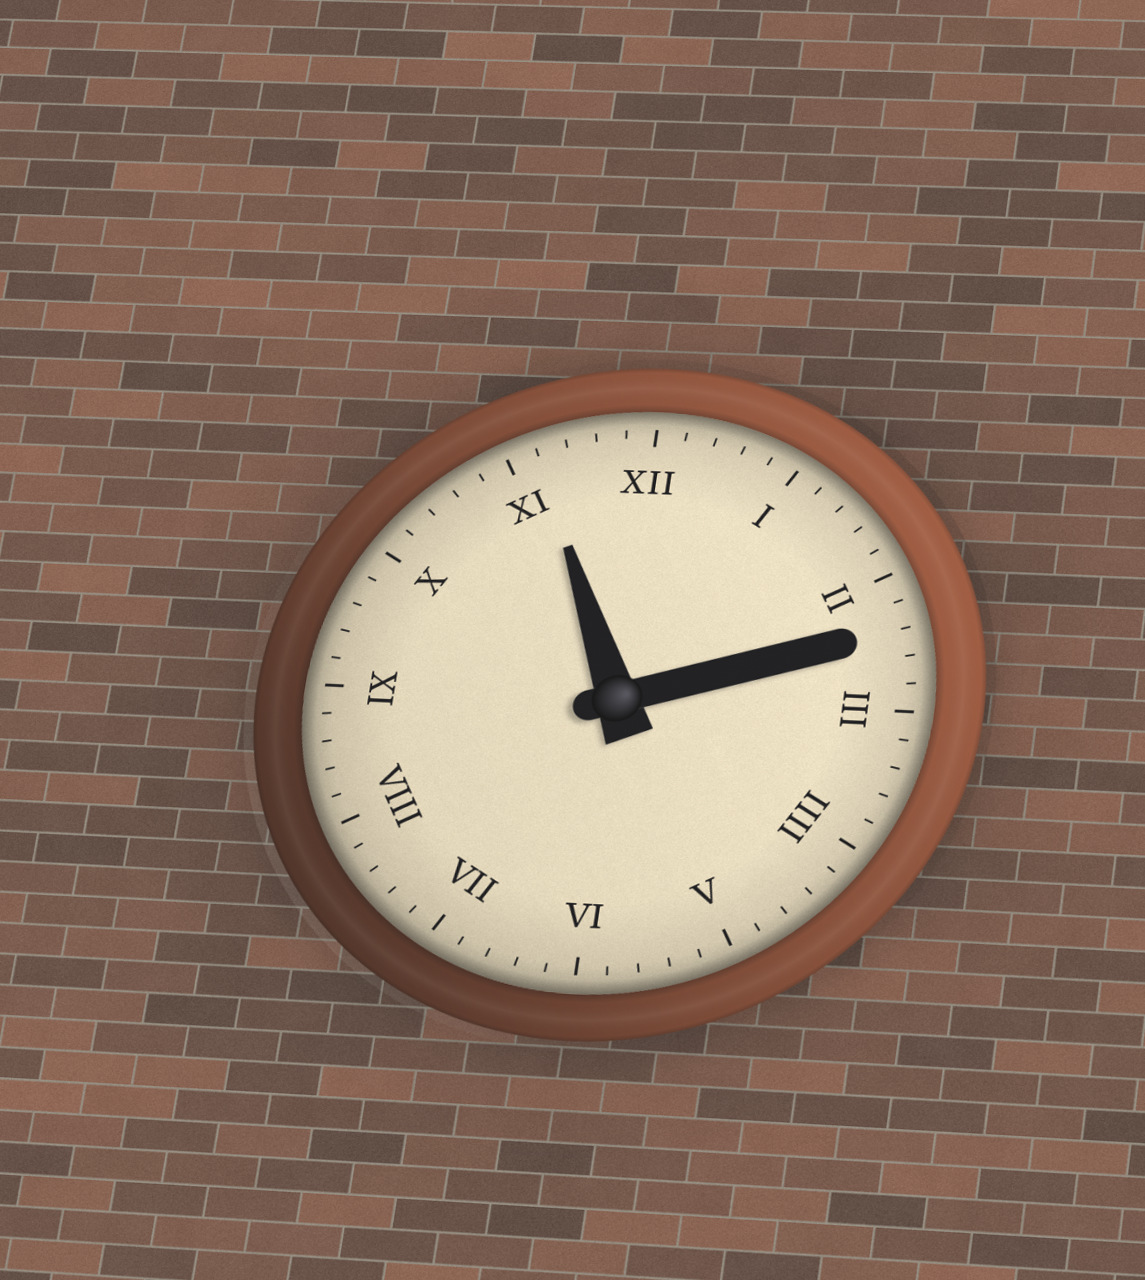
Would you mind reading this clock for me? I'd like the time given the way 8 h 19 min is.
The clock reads 11 h 12 min
